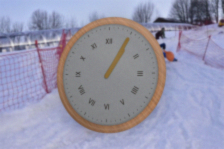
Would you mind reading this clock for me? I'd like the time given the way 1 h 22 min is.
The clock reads 1 h 05 min
